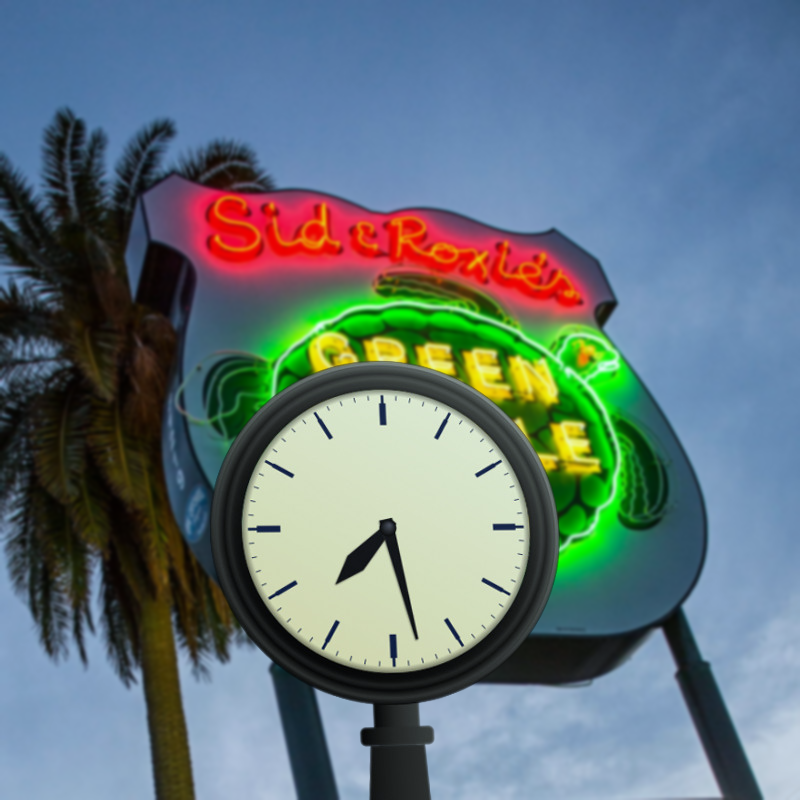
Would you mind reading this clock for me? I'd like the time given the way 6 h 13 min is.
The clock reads 7 h 28 min
